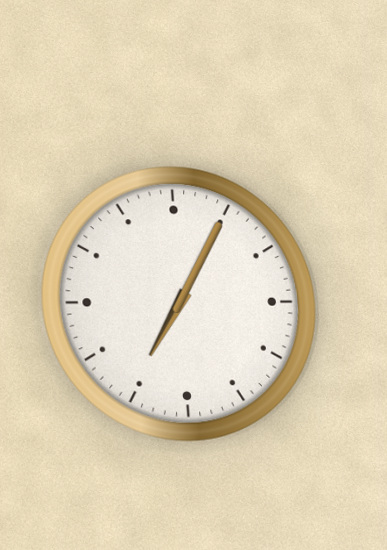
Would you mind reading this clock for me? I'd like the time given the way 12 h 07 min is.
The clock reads 7 h 05 min
